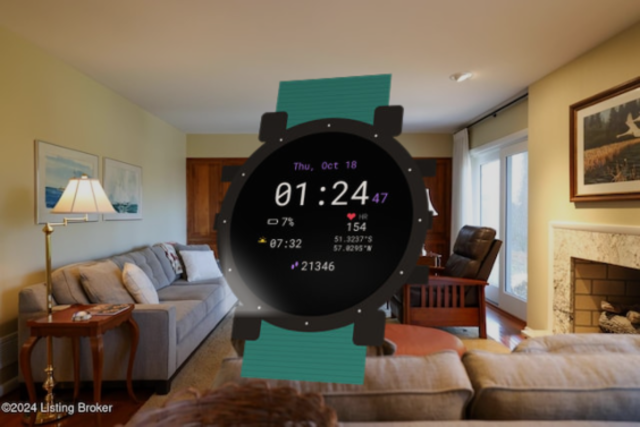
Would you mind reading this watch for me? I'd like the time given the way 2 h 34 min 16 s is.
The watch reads 1 h 24 min 47 s
